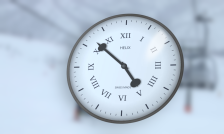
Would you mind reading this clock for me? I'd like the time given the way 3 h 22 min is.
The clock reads 4 h 52 min
